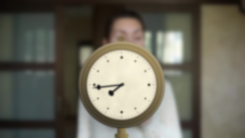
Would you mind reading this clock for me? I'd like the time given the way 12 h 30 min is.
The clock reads 7 h 44 min
